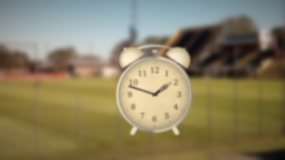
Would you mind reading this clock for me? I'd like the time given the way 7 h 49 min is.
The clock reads 1 h 48 min
